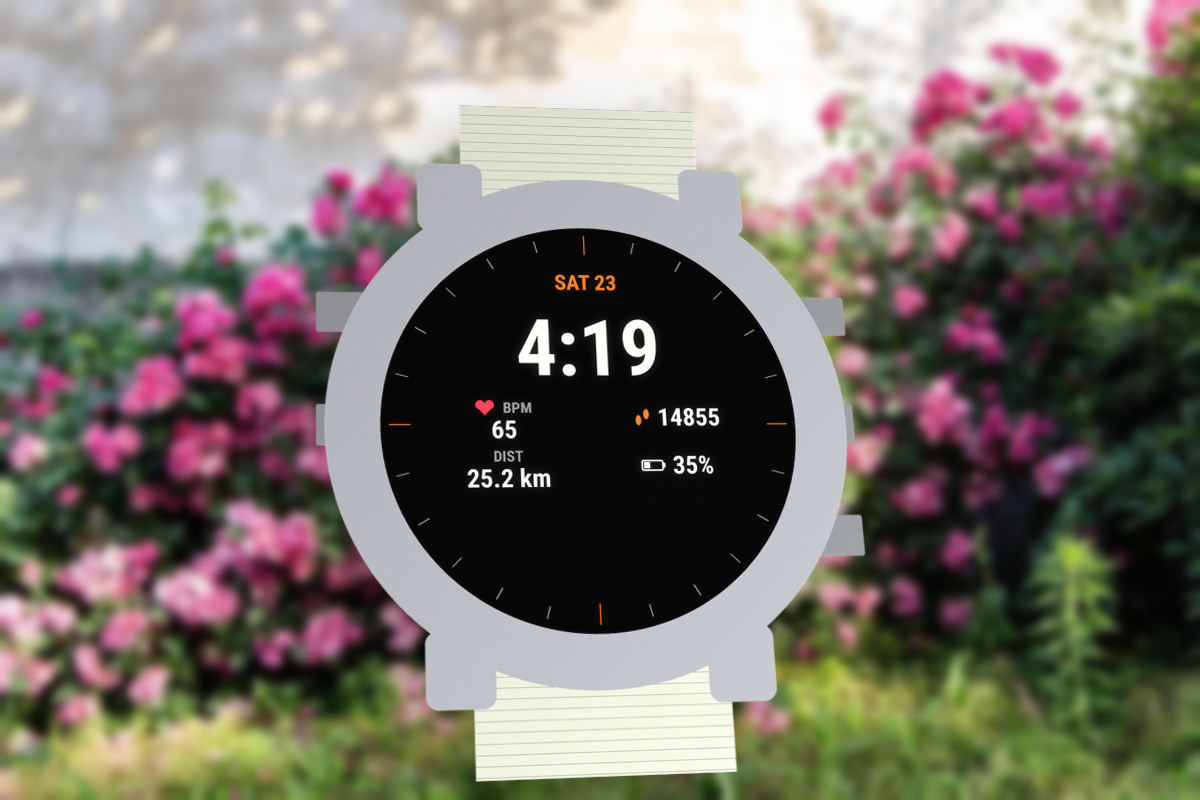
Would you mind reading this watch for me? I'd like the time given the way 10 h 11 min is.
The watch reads 4 h 19 min
